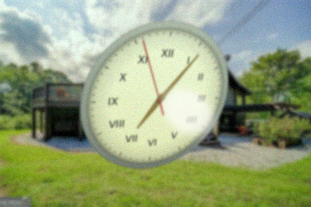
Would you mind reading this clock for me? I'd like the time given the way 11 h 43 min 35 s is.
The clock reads 7 h 05 min 56 s
